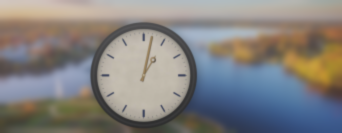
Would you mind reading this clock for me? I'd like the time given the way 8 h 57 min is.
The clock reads 1 h 02 min
